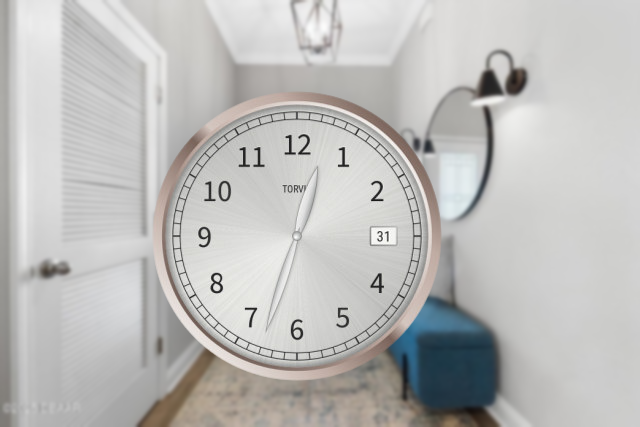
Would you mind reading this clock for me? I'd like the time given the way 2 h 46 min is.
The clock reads 12 h 33 min
